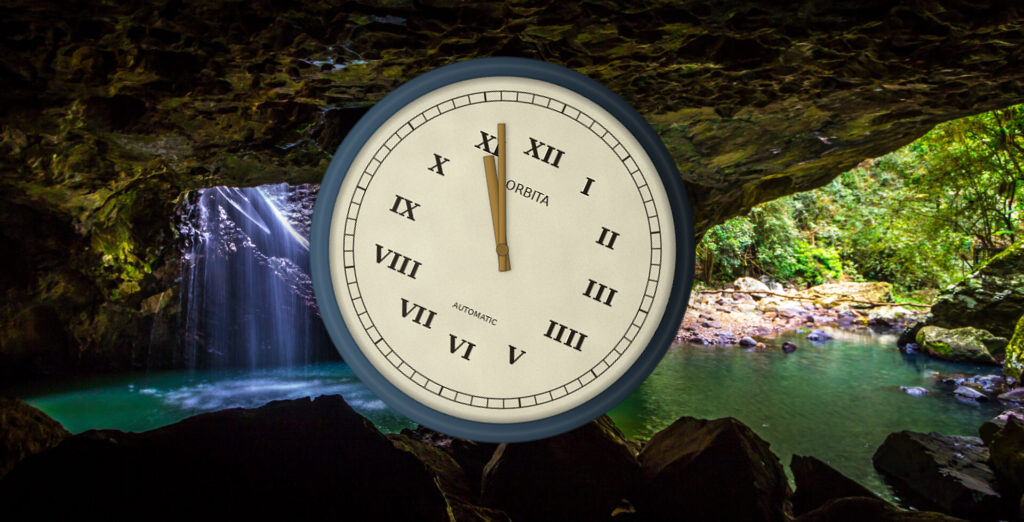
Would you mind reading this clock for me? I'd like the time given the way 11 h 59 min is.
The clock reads 10 h 56 min
